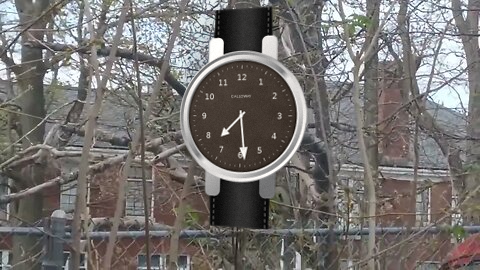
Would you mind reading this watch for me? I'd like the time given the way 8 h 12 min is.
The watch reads 7 h 29 min
